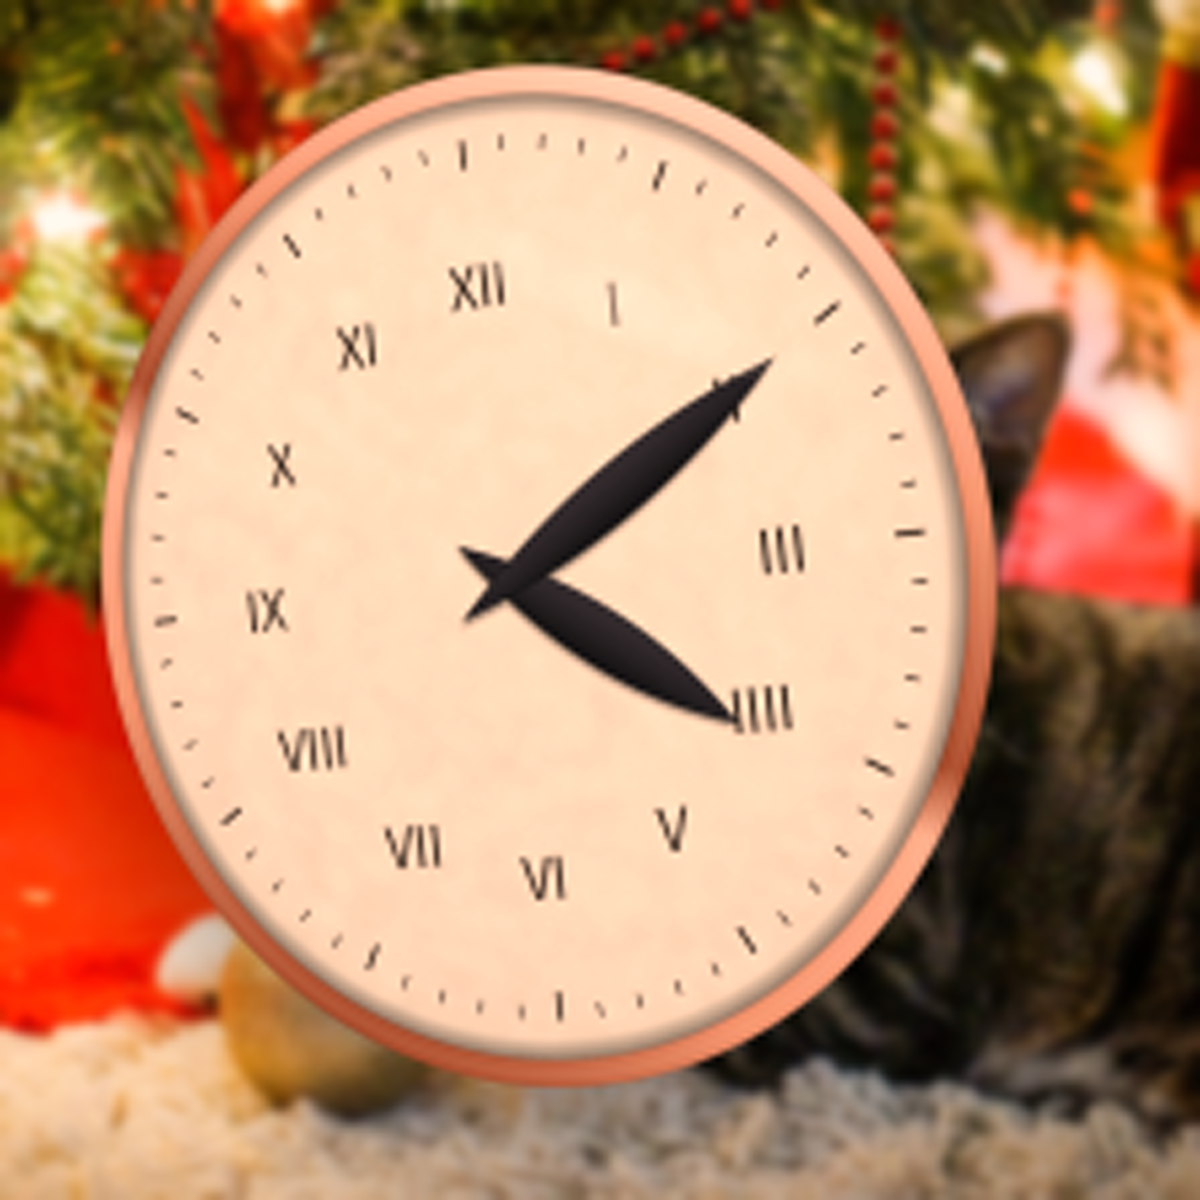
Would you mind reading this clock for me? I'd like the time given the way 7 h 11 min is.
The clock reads 4 h 10 min
